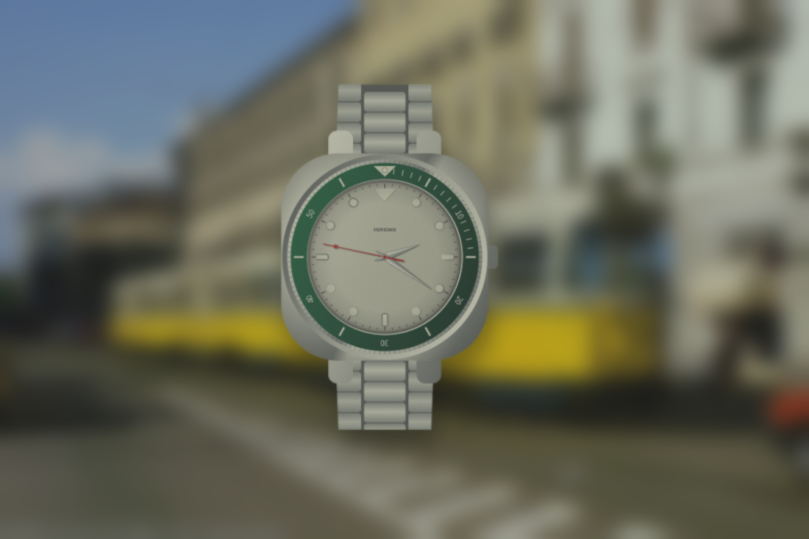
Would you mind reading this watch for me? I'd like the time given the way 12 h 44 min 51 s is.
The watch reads 2 h 20 min 47 s
